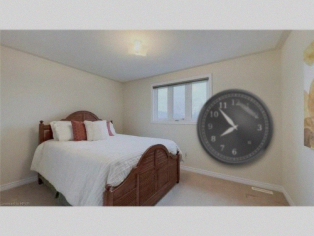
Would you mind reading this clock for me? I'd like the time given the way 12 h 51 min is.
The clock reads 7 h 53 min
